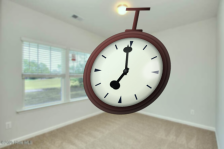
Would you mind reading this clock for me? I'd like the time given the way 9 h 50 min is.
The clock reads 6 h 59 min
